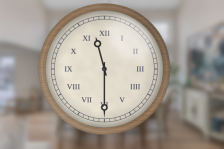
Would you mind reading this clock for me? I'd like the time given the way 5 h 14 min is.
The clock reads 11 h 30 min
